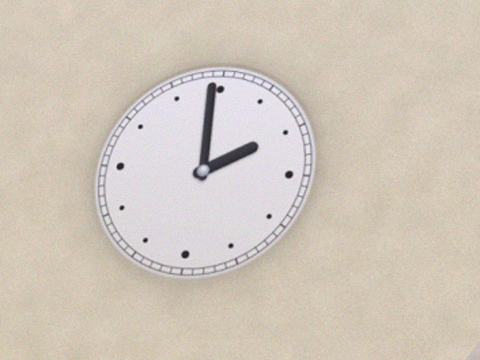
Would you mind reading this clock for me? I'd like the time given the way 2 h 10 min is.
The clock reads 1 h 59 min
